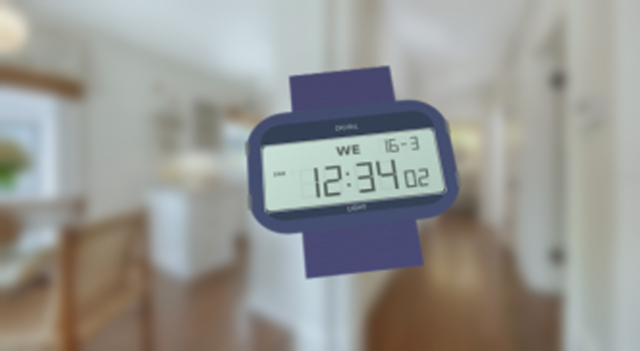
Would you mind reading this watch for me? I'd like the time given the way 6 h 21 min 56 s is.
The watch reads 12 h 34 min 02 s
